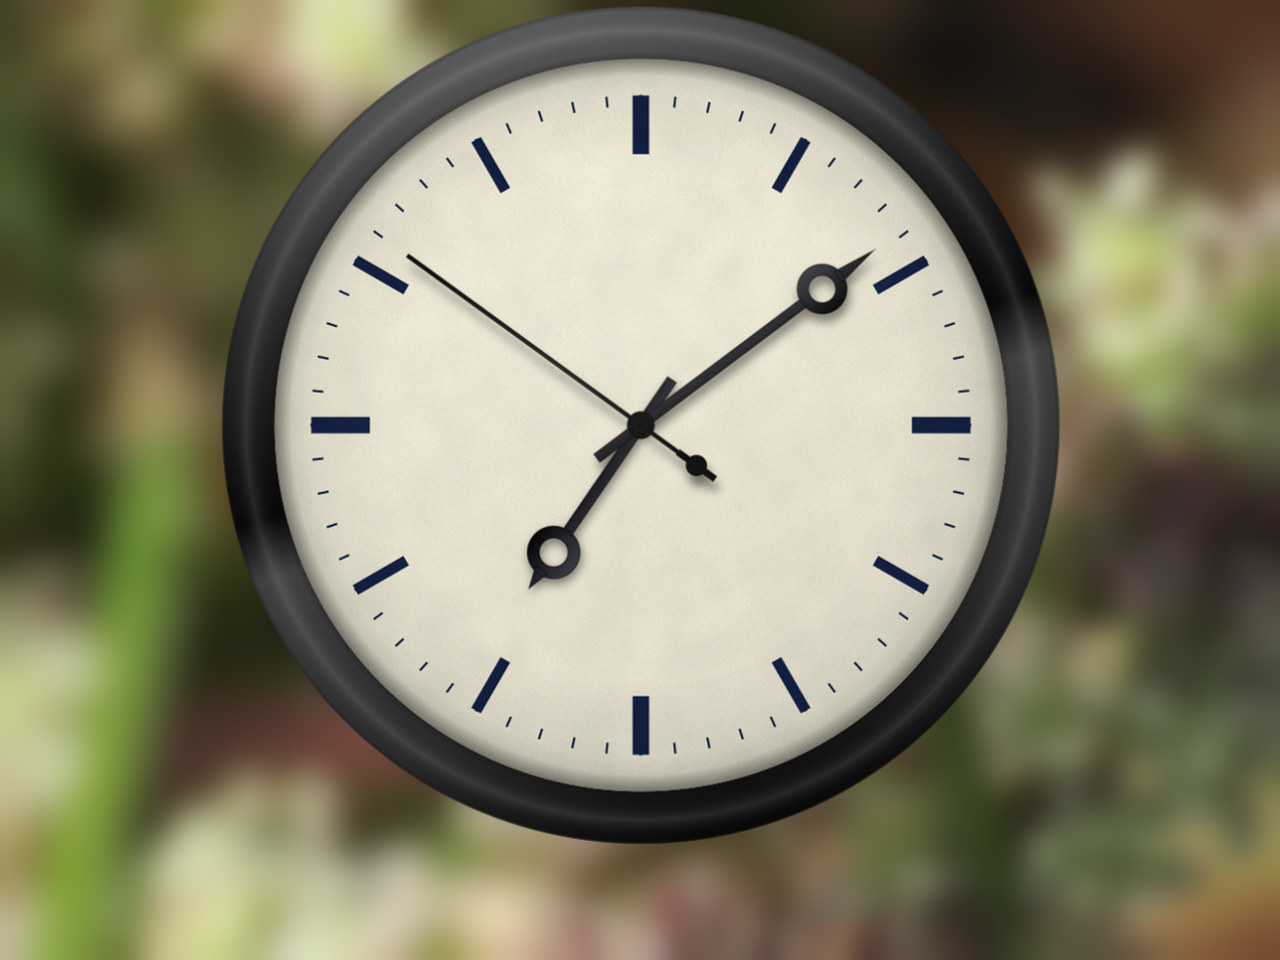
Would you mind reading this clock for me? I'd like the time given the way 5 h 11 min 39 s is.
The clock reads 7 h 08 min 51 s
